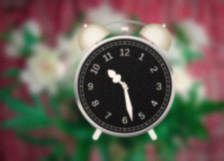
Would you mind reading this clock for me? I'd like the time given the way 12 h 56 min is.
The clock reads 10 h 28 min
